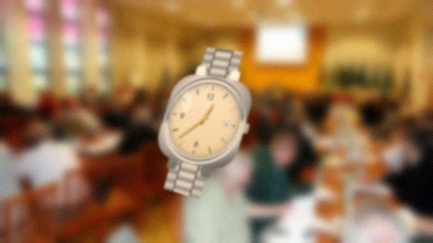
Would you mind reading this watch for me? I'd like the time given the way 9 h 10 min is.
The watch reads 12 h 37 min
